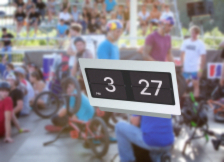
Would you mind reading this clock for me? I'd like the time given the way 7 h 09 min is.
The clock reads 3 h 27 min
